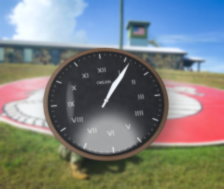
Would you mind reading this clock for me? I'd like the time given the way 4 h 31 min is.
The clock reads 1 h 06 min
